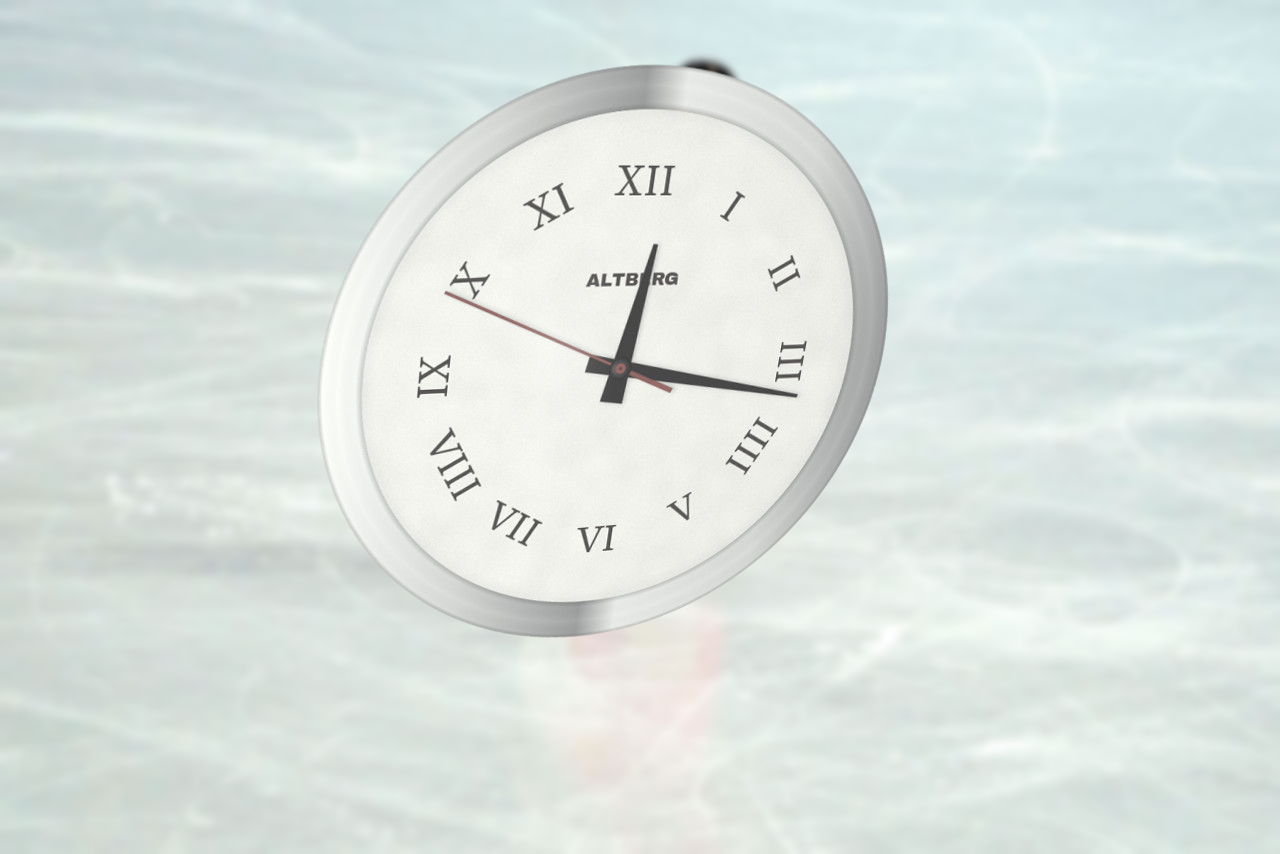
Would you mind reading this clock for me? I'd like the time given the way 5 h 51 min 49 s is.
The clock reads 12 h 16 min 49 s
